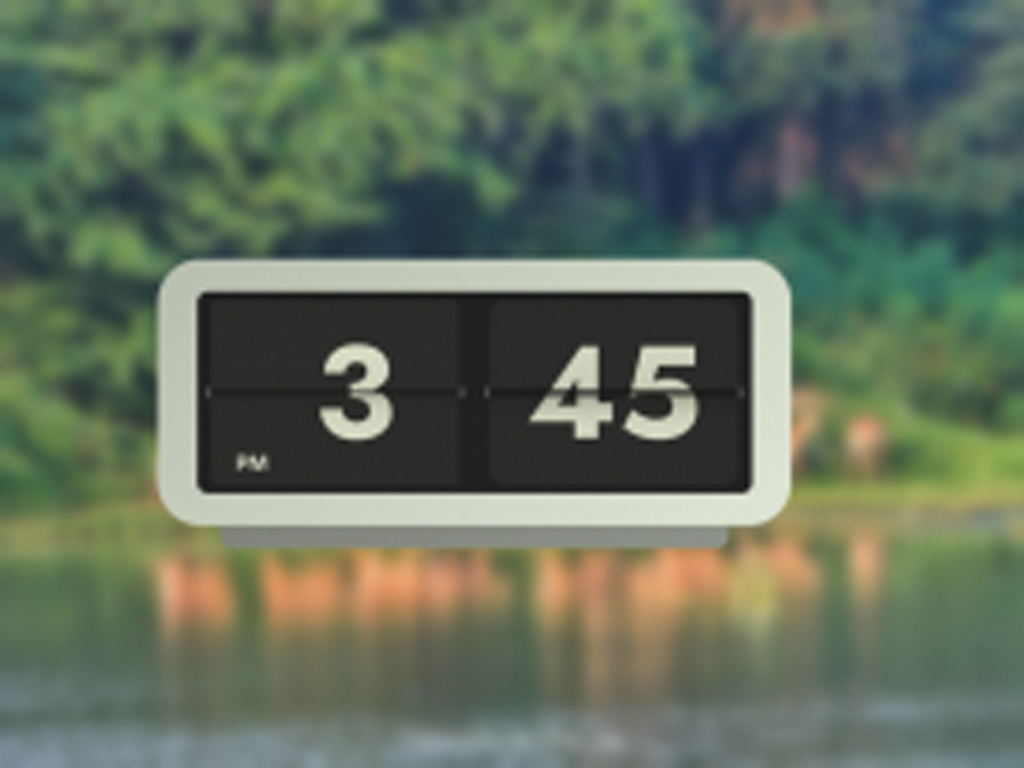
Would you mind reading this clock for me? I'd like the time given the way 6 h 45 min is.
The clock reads 3 h 45 min
